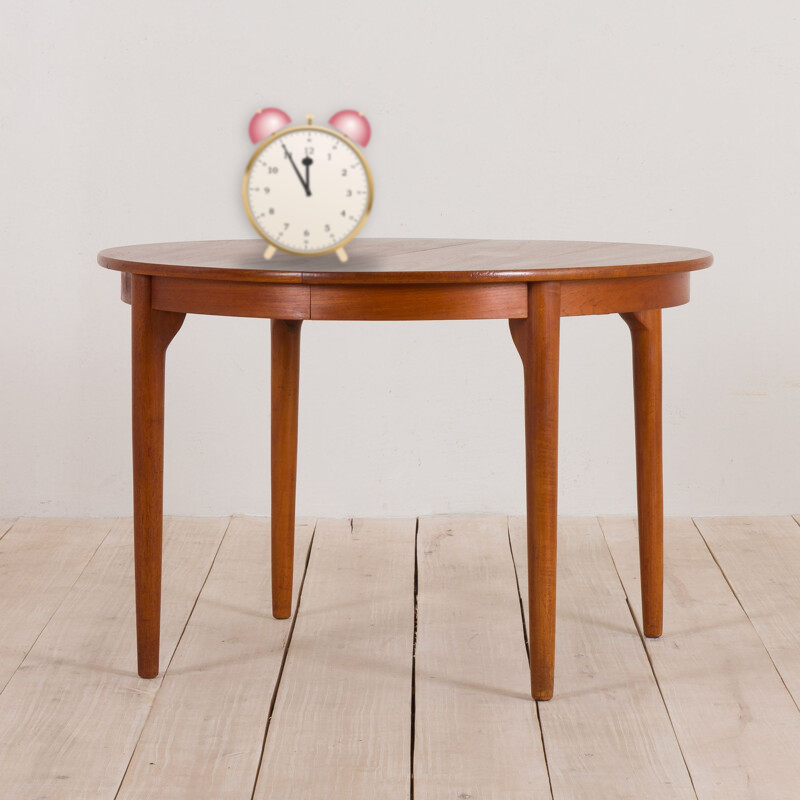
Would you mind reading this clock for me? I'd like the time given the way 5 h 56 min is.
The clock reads 11 h 55 min
